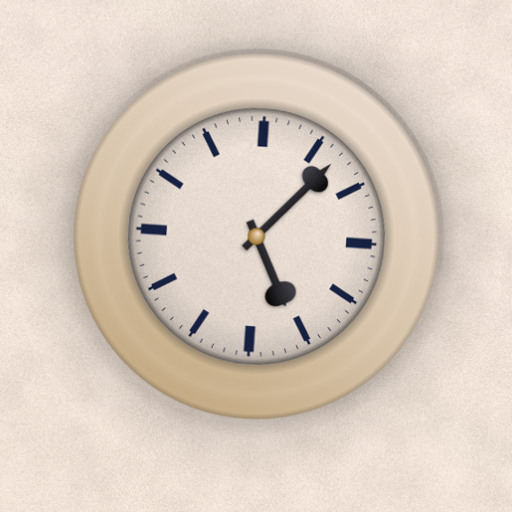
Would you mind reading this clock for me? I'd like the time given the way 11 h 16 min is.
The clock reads 5 h 07 min
